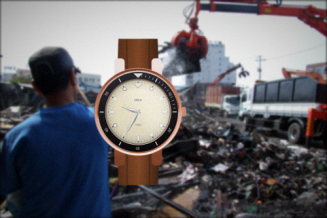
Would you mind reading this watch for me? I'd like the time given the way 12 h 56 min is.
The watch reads 9 h 35 min
